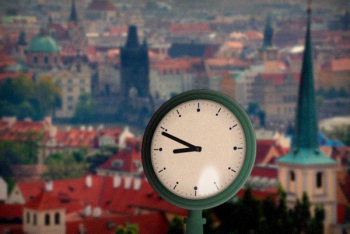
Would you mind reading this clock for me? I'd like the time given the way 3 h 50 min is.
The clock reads 8 h 49 min
